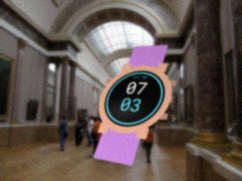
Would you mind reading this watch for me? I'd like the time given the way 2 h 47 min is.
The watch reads 7 h 03 min
